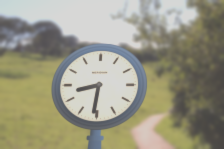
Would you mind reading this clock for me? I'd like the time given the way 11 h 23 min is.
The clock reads 8 h 31 min
